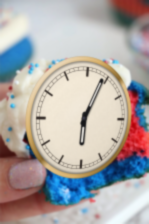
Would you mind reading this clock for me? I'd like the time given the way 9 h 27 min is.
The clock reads 6 h 04 min
